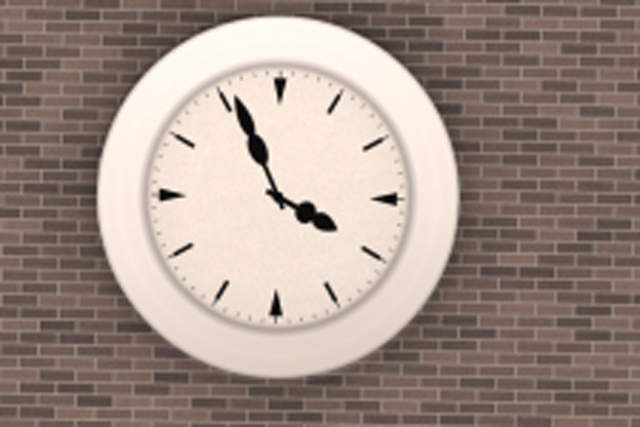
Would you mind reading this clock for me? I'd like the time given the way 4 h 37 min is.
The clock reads 3 h 56 min
